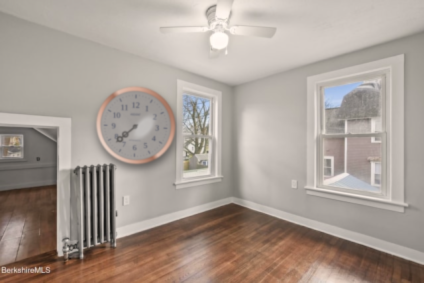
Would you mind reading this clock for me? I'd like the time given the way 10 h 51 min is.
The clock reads 7 h 38 min
